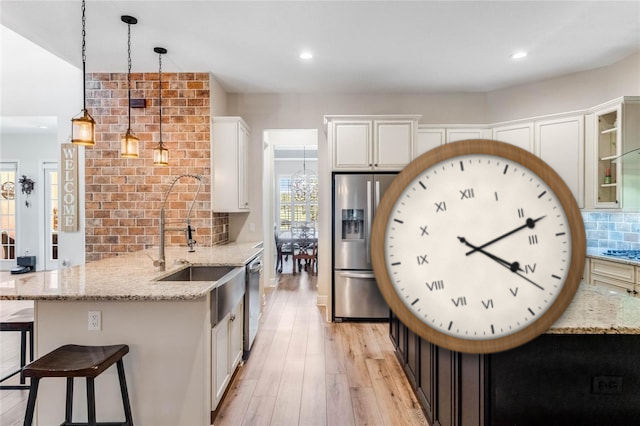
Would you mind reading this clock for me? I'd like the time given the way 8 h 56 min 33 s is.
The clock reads 4 h 12 min 22 s
